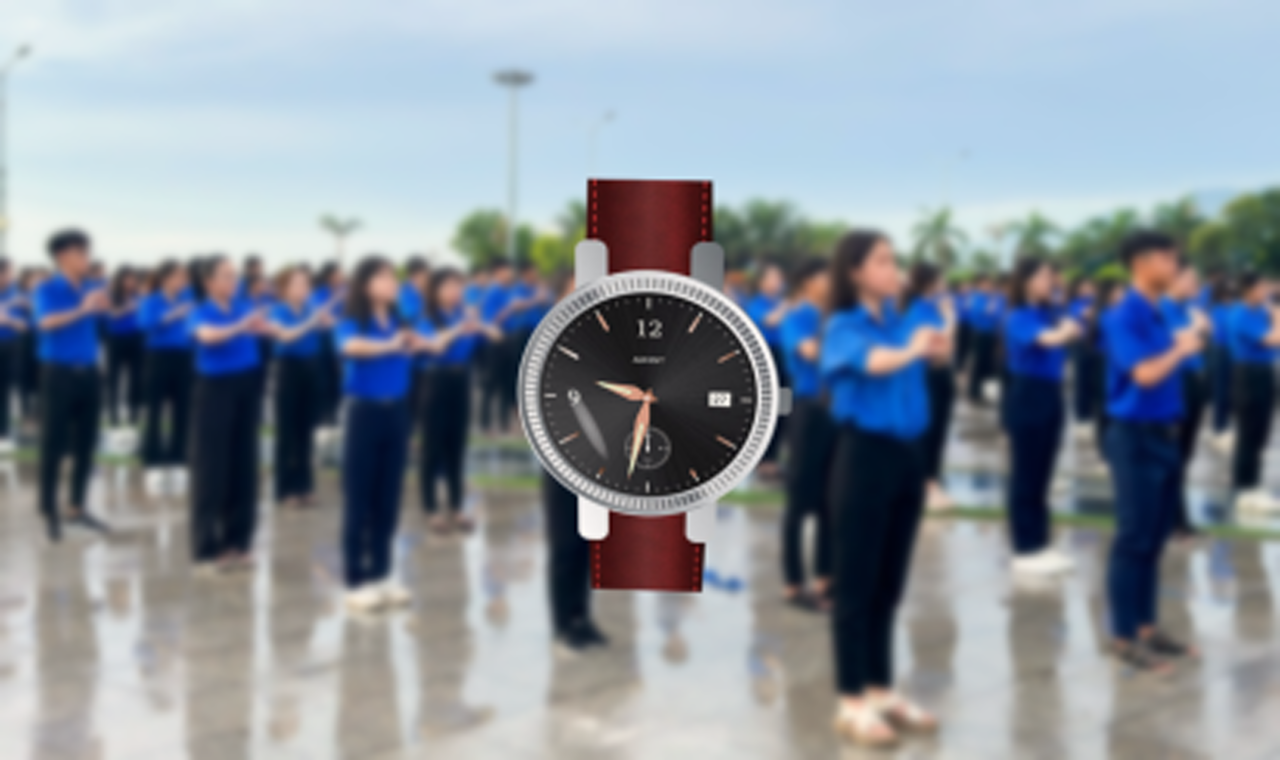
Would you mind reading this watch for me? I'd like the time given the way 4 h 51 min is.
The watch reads 9 h 32 min
